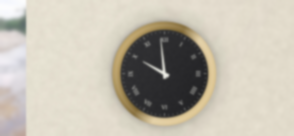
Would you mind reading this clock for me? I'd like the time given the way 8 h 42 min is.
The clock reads 9 h 59 min
